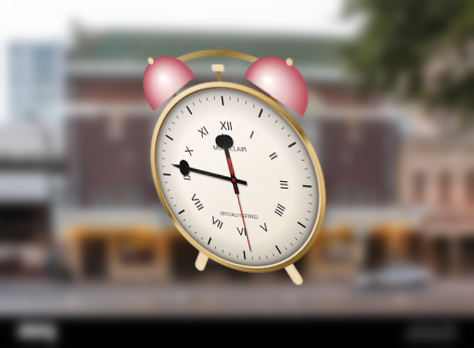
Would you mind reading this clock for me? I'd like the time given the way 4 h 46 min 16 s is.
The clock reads 11 h 46 min 29 s
